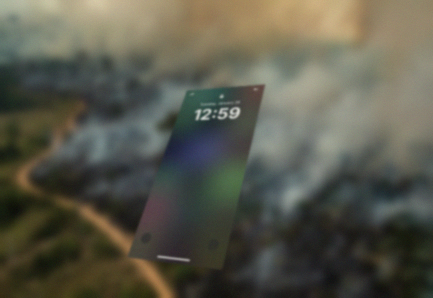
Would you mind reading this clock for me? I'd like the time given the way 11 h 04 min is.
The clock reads 12 h 59 min
